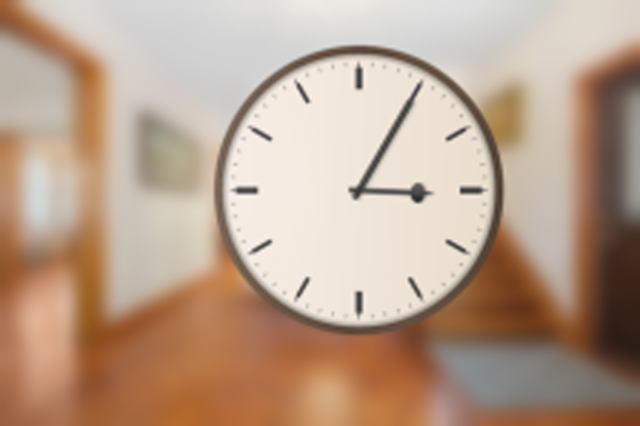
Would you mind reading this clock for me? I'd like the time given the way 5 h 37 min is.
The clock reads 3 h 05 min
